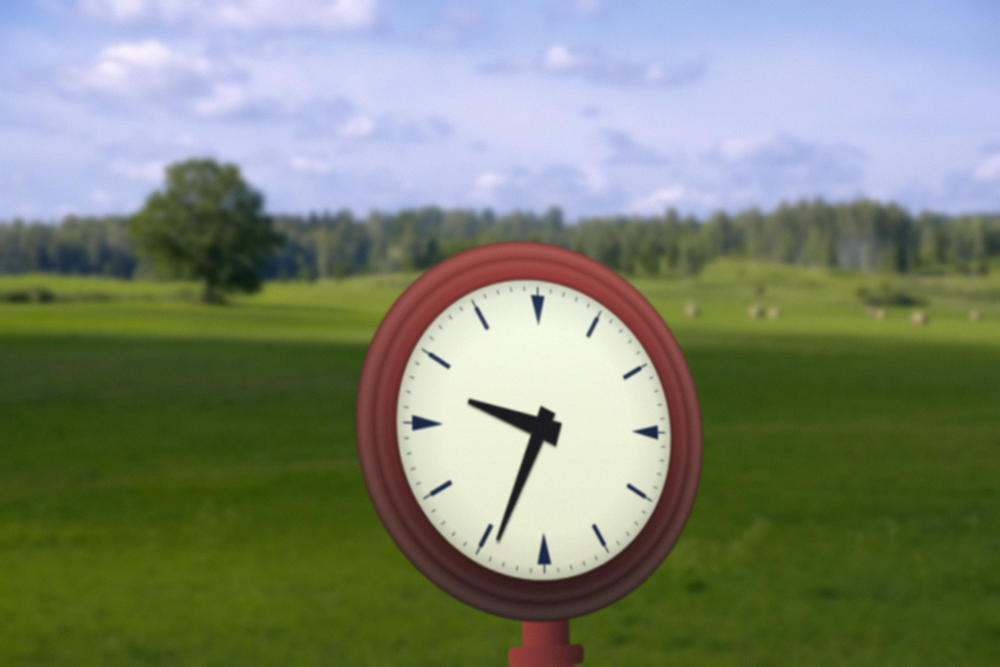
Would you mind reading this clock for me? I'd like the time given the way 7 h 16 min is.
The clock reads 9 h 34 min
